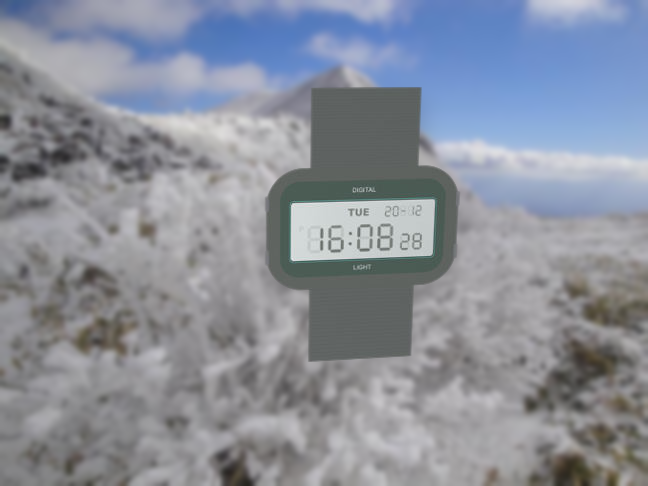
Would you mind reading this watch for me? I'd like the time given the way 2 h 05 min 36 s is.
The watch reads 16 h 08 min 28 s
